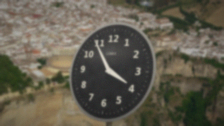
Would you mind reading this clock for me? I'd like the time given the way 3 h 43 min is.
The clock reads 3 h 54 min
